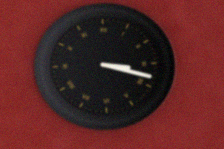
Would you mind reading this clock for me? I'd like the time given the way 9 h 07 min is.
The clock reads 3 h 18 min
